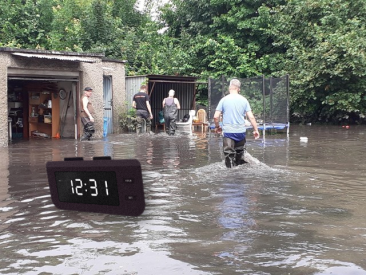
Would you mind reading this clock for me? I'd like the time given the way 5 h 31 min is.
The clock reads 12 h 31 min
